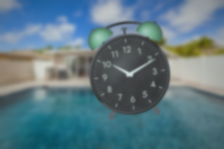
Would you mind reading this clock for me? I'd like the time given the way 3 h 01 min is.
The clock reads 10 h 11 min
